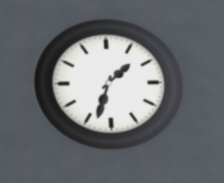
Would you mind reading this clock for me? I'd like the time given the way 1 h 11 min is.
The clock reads 1 h 33 min
